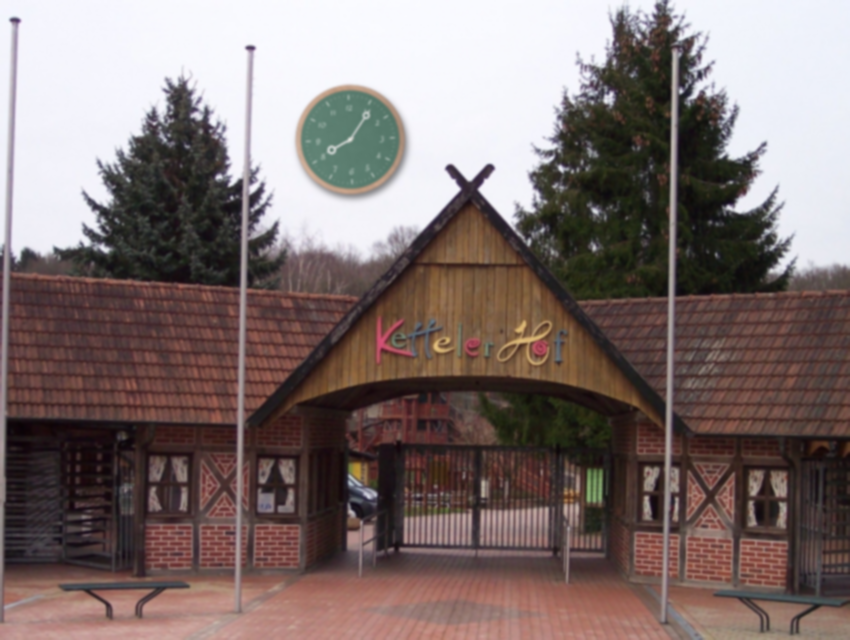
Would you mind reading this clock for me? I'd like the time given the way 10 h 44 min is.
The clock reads 8 h 06 min
